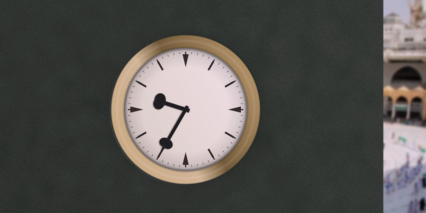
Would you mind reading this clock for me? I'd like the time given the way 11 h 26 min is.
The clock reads 9 h 35 min
